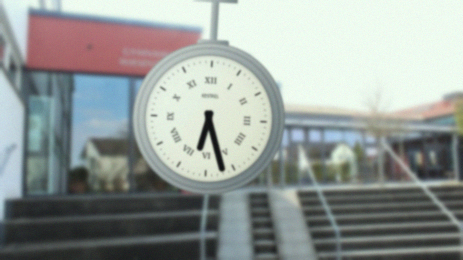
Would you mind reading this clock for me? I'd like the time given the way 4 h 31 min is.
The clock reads 6 h 27 min
